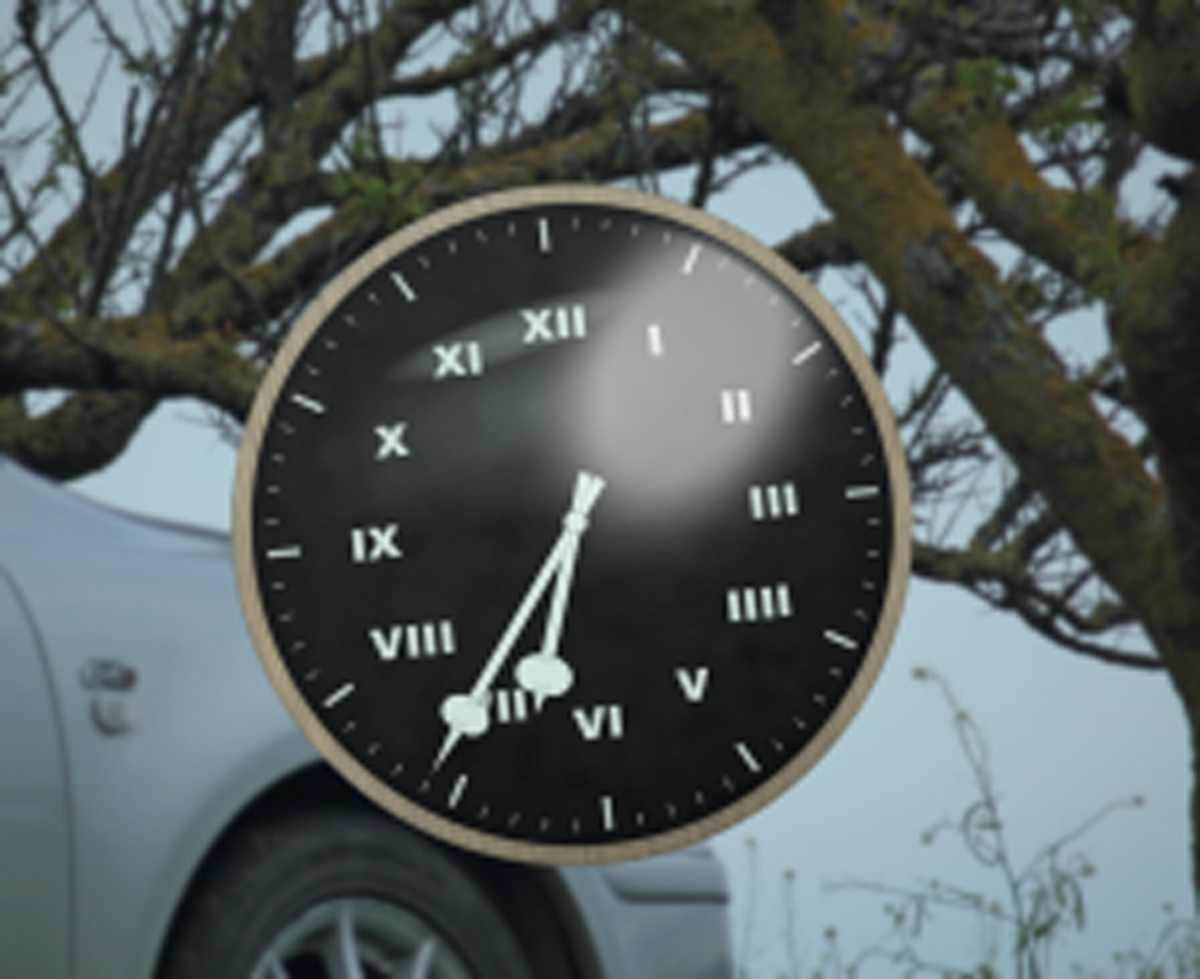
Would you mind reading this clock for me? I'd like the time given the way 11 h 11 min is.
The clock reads 6 h 36 min
